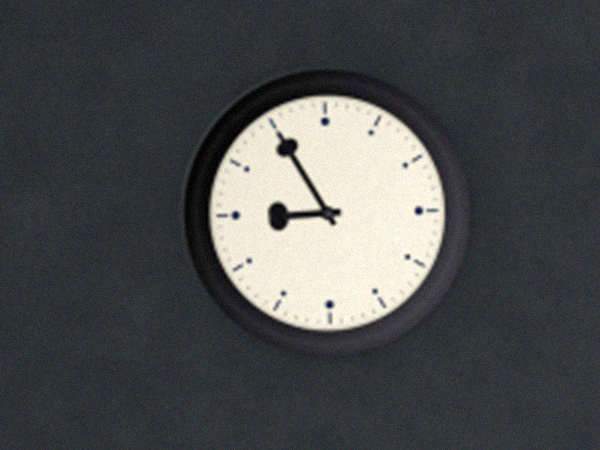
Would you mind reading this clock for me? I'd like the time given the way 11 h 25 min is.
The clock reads 8 h 55 min
